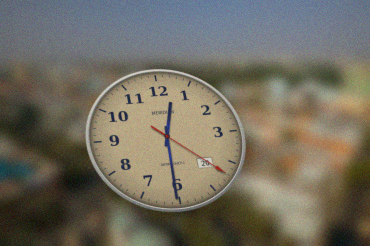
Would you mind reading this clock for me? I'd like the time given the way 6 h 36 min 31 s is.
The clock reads 12 h 30 min 22 s
